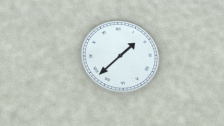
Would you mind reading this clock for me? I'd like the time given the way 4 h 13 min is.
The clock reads 1 h 38 min
